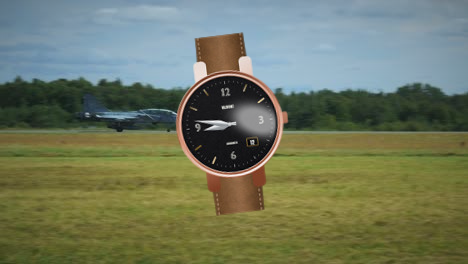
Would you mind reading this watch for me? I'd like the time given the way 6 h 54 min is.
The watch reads 8 h 47 min
